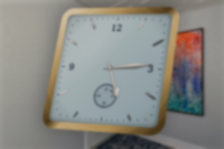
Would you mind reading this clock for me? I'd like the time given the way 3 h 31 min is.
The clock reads 5 h 14 min
